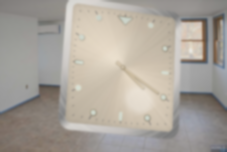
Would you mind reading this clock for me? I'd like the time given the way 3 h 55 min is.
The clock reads 4 h 20 min
